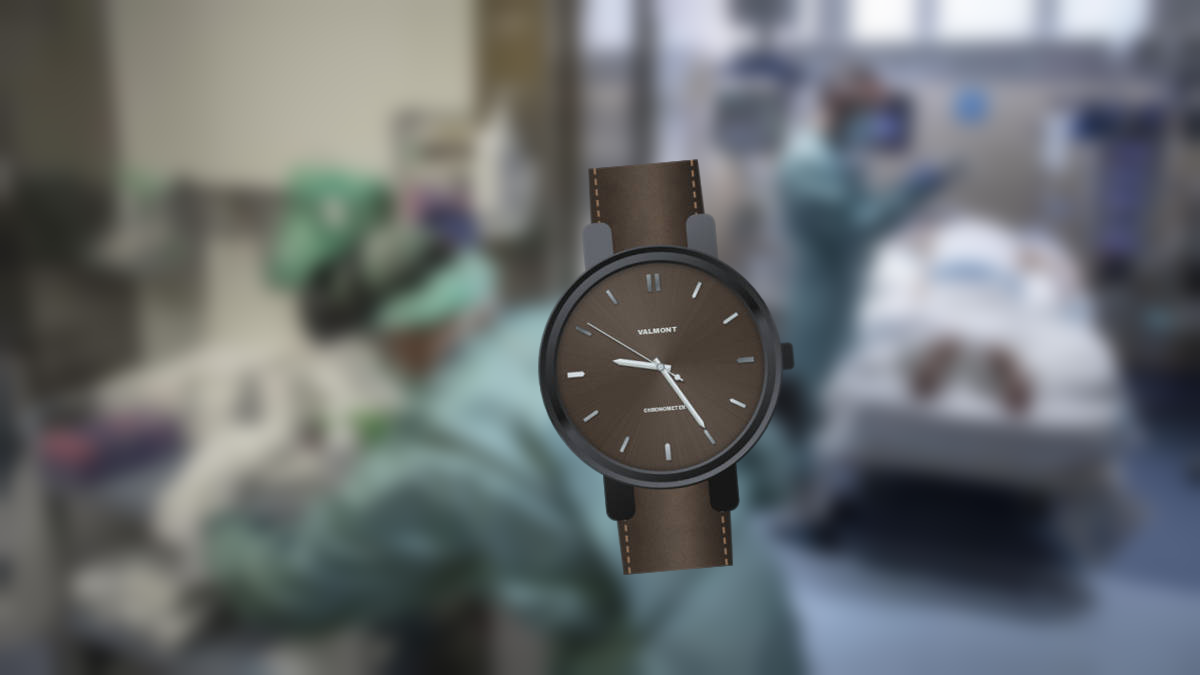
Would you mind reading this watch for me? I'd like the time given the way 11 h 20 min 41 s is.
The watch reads 9 h 24 min 51 s
